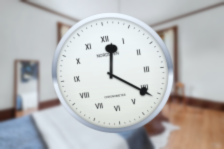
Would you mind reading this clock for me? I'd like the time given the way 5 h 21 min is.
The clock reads 12 h 21 min
